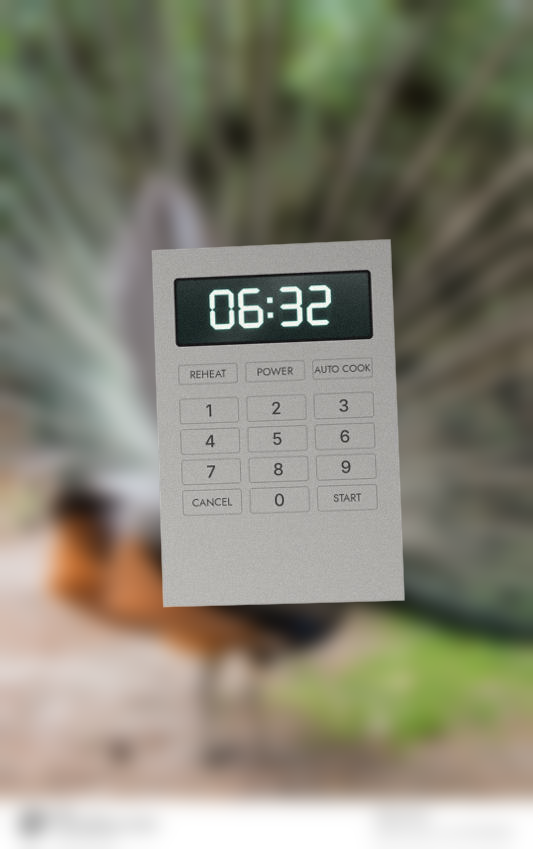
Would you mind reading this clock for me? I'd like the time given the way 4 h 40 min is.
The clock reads 6 h 32 min
